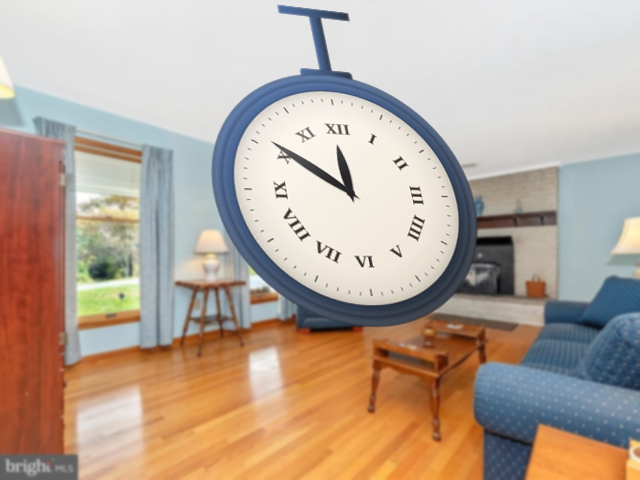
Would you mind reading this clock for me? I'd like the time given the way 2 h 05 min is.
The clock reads 11 h 51 min
